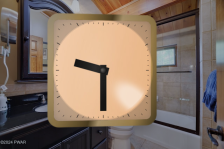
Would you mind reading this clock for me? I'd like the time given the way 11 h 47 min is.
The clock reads 9 h 30 min
